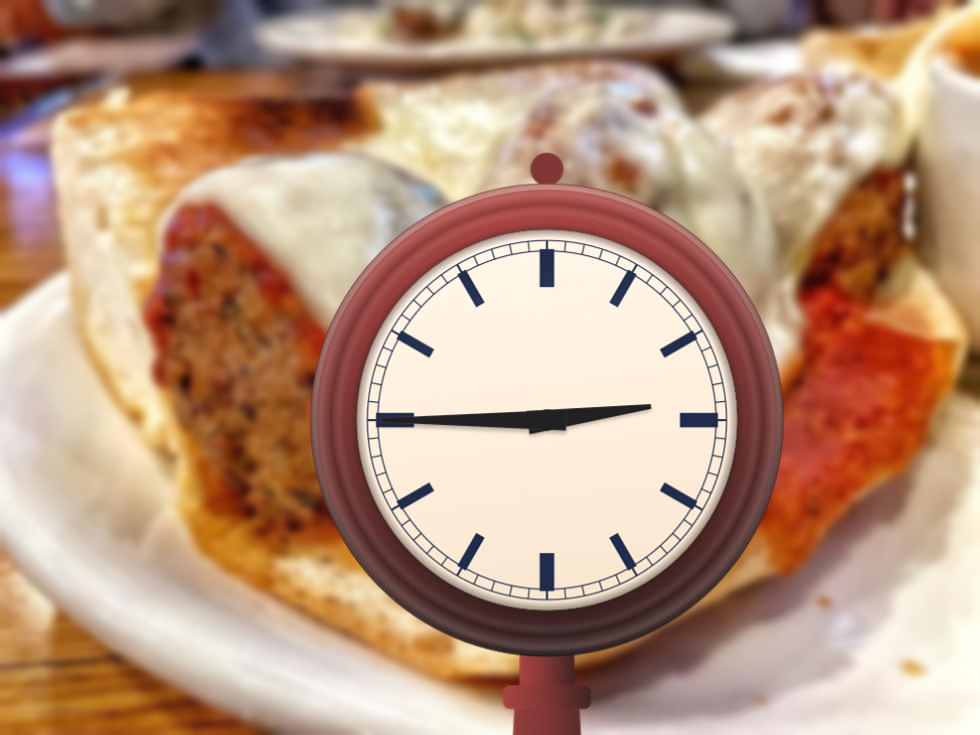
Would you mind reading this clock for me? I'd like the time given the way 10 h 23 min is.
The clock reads 2 h 45 min
